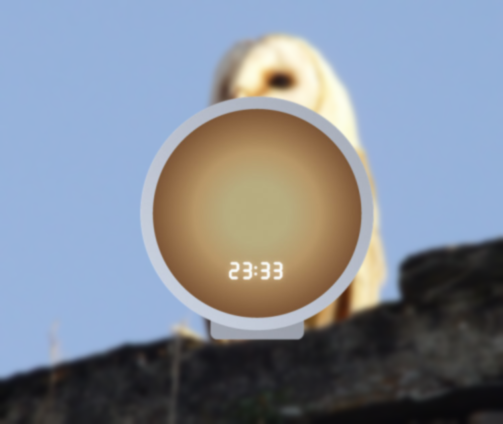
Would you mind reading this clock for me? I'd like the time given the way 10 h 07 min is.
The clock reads 23 h 33 min
